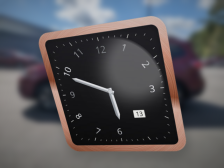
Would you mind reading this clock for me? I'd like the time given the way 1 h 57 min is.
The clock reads 5 h 49 min
